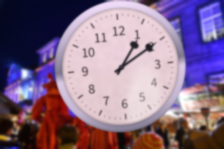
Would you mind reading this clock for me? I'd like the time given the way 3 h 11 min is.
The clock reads 1 h 10 min
